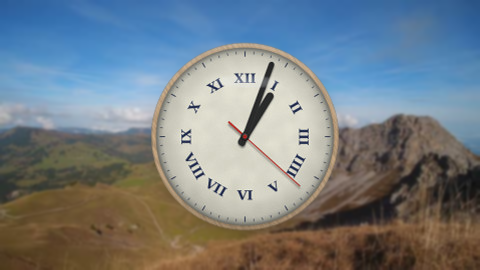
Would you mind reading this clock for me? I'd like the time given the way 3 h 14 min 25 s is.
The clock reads 1 h 03 min 22 s
